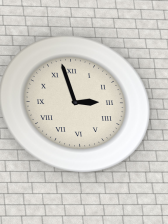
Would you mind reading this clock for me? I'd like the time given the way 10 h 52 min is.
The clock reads 2 h 58 min
